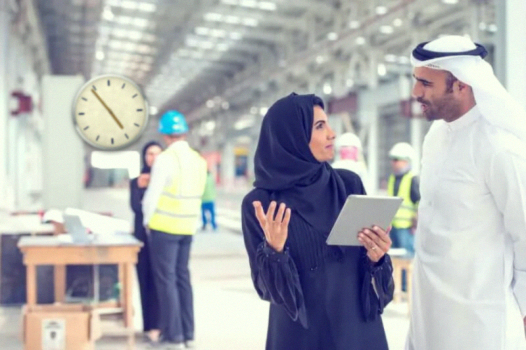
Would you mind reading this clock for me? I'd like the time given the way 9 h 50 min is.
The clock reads 4 h 54 min
